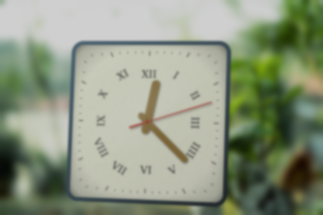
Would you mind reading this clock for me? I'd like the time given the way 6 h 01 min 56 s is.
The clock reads 12 h 22 min 12 s
